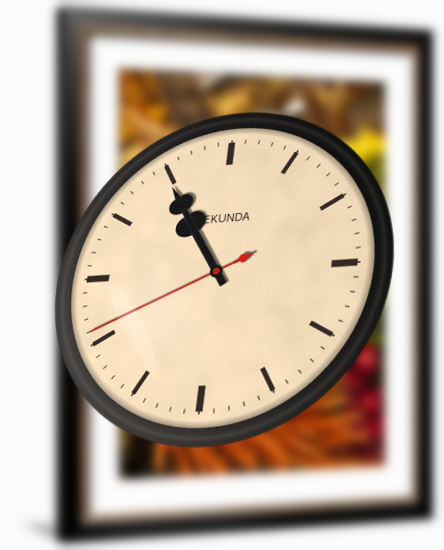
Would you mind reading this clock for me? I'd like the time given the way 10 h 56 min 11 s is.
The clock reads 10 h 54 min 41 s
